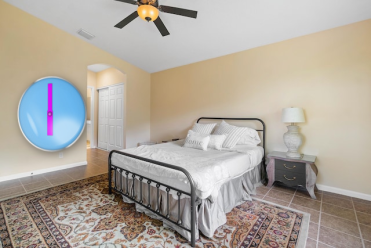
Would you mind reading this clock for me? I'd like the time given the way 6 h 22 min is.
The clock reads 6 h 00 min
